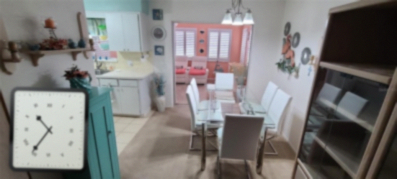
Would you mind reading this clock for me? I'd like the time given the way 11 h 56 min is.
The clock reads 10 h 36 min
